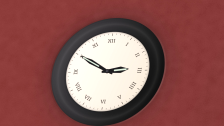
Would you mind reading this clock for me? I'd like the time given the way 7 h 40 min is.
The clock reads 2 h 50 min
